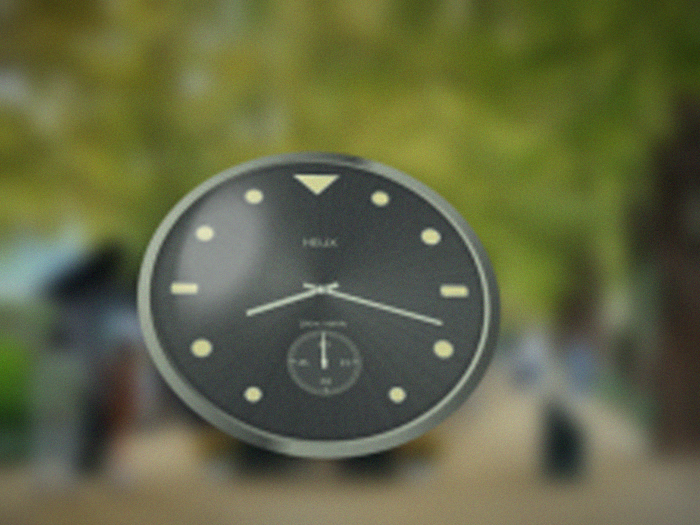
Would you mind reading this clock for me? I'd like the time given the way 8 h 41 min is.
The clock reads 8 h 18 min
